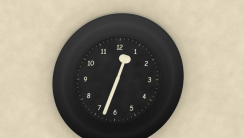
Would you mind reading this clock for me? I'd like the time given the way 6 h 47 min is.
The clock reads 12 h 33 min
